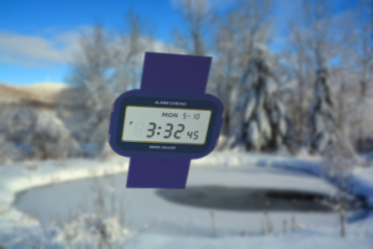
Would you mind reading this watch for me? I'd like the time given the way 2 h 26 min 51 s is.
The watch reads 3 h 32 min 45 s
